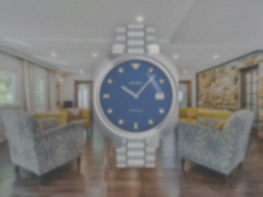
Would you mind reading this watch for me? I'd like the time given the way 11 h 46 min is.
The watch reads 10 h 07 min
